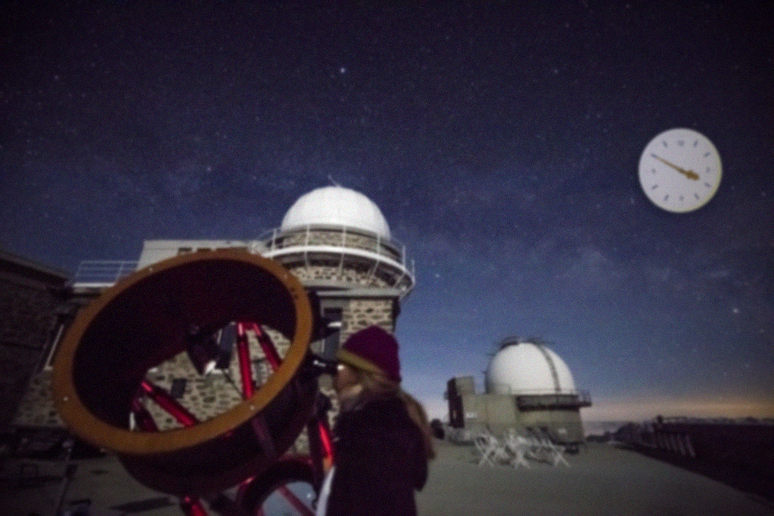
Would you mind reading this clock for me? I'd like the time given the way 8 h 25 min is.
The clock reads 3 h 50 min
